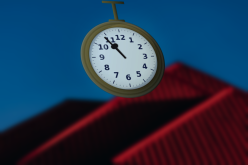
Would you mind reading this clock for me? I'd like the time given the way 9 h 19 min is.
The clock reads 10 h 54 min
